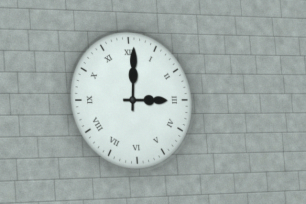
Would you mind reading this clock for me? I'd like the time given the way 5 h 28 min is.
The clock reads 3 h 01 min
